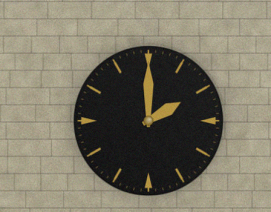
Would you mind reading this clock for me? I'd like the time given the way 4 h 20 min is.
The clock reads 2 h 00 min
